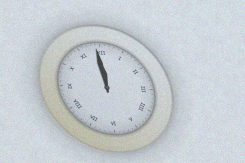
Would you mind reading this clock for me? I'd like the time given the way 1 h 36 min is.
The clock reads 11 h 59 min
